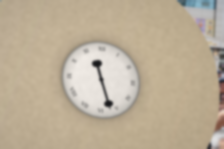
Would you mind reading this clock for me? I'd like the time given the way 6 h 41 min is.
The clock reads 11 h 27 min
